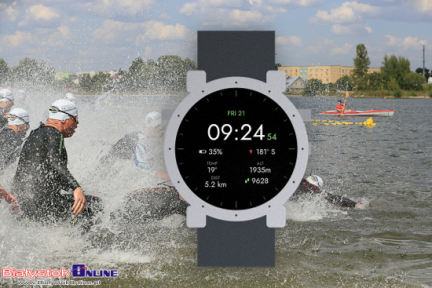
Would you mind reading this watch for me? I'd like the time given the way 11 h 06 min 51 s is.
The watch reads 9 h 24 min 54 s
